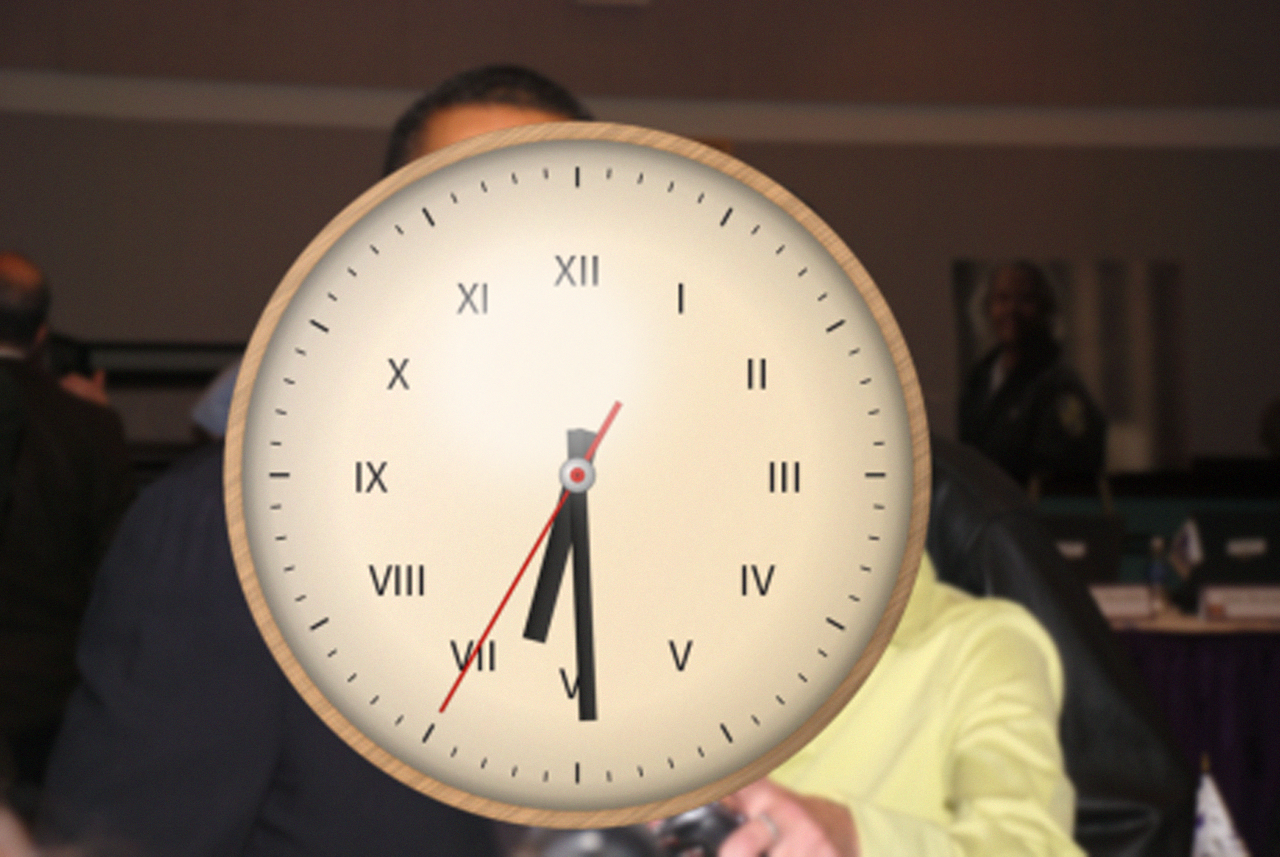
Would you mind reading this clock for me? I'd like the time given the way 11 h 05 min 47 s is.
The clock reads 6 h 29 min 35 s
